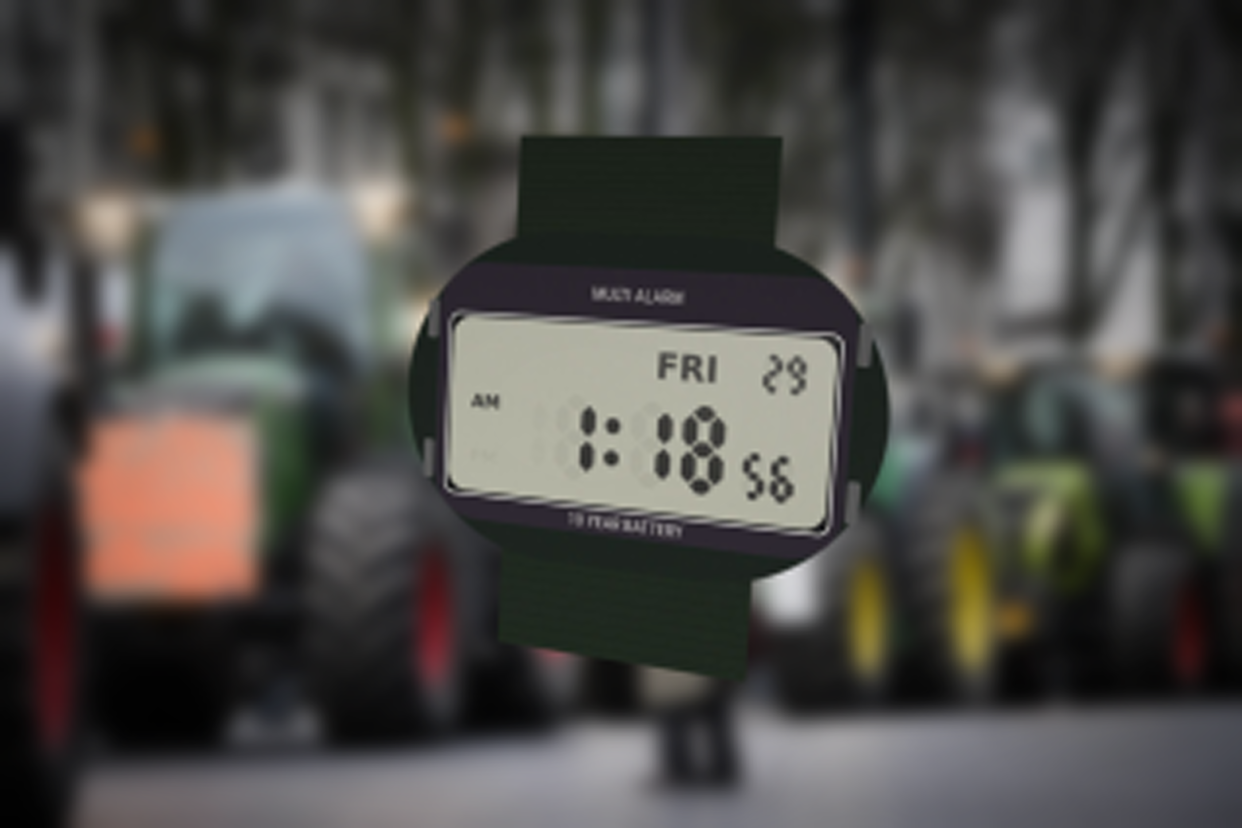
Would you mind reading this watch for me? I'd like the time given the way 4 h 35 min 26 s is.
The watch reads 1 h 18 min 56 s
